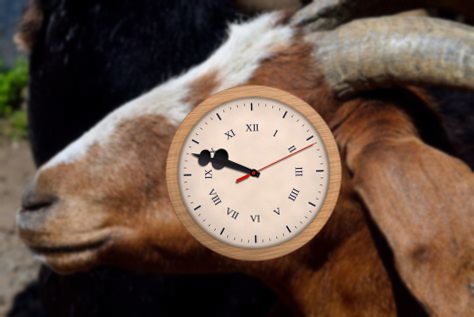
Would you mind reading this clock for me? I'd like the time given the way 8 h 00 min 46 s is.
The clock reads 9 h 48 min 11 s
